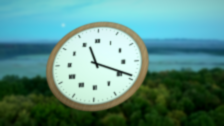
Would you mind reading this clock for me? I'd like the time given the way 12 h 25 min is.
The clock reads 11 h 19 min
